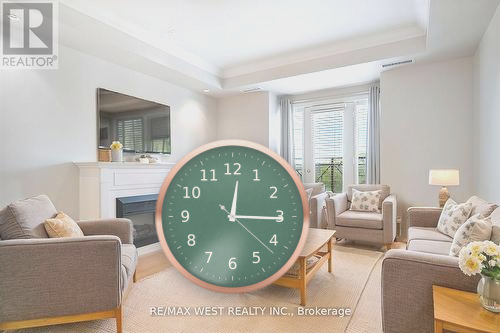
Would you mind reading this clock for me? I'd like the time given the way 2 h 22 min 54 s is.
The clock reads 12 h 15 min 22 s
